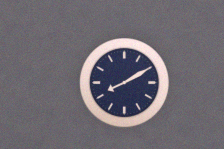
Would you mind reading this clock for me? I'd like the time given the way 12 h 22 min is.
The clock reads 8 h 10 min
